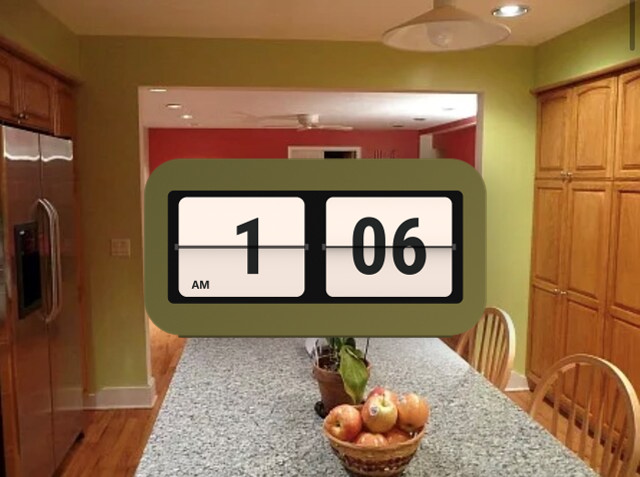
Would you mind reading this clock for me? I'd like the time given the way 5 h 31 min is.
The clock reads 1 h 06 min
